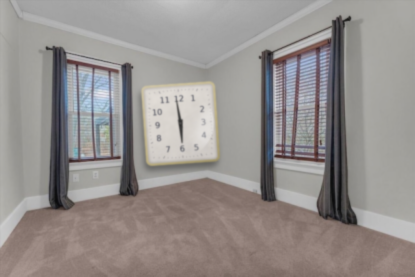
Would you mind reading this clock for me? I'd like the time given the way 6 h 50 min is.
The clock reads 5 h 59 min
